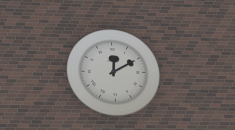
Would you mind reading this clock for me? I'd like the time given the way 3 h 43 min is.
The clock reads 12 h 10 min
